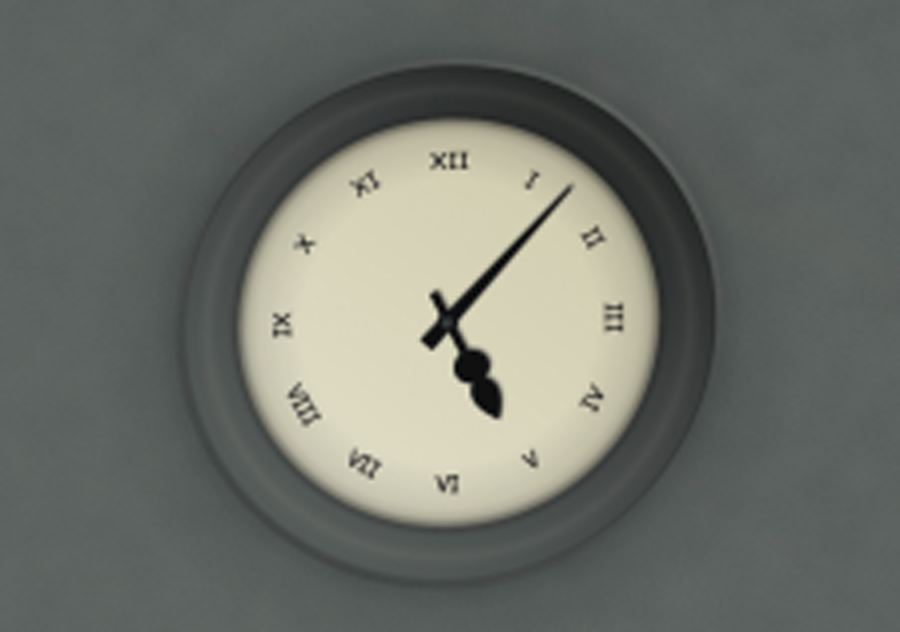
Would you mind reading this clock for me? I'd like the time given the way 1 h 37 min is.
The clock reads 5 h 07 min
